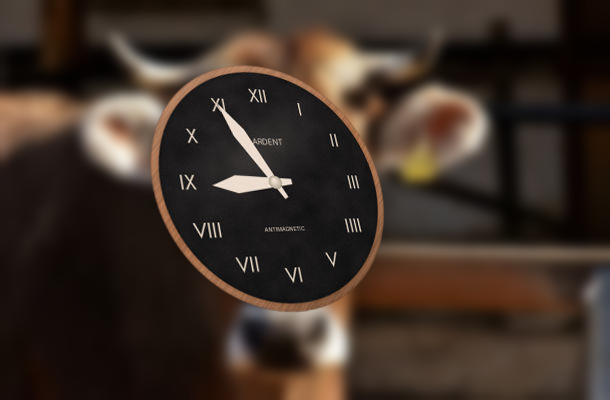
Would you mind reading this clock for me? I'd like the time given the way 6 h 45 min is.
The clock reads 8 h 55 min
